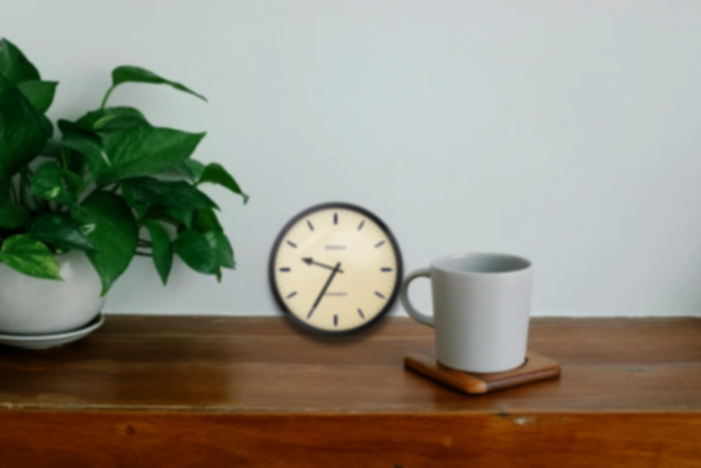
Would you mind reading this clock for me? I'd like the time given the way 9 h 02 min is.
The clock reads 9 h 35 min
